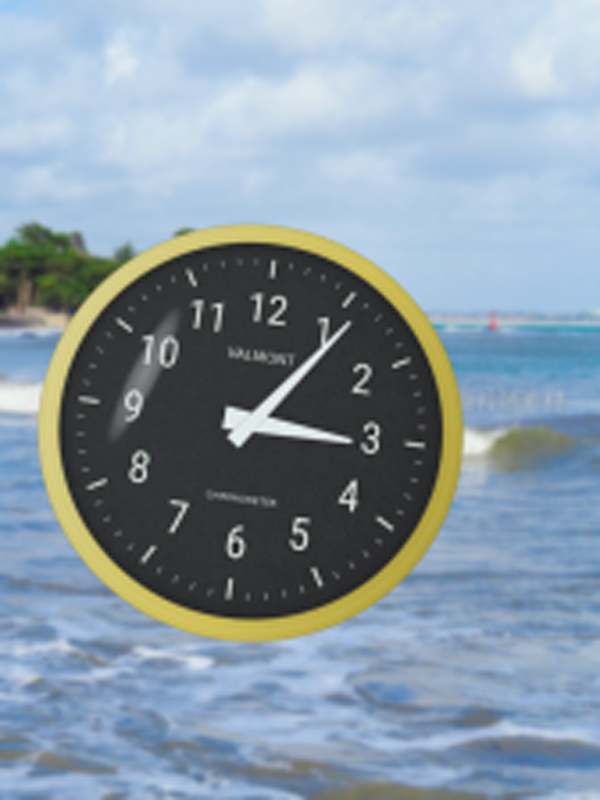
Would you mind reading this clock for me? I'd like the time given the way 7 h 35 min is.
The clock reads 3 h 06 min
